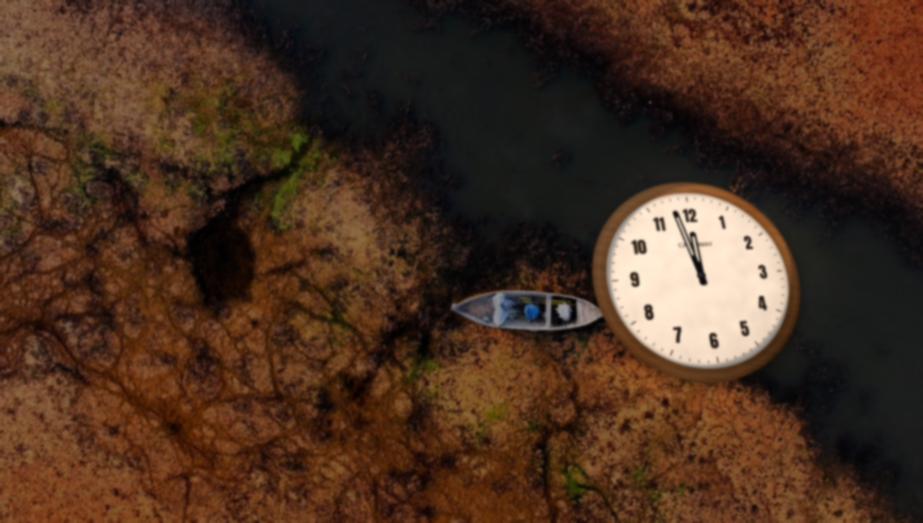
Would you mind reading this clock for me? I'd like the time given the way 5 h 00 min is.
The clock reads 11 h 58 min
